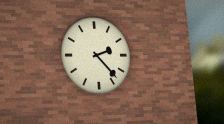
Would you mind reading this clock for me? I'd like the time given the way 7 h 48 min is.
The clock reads 2 h 23 min
